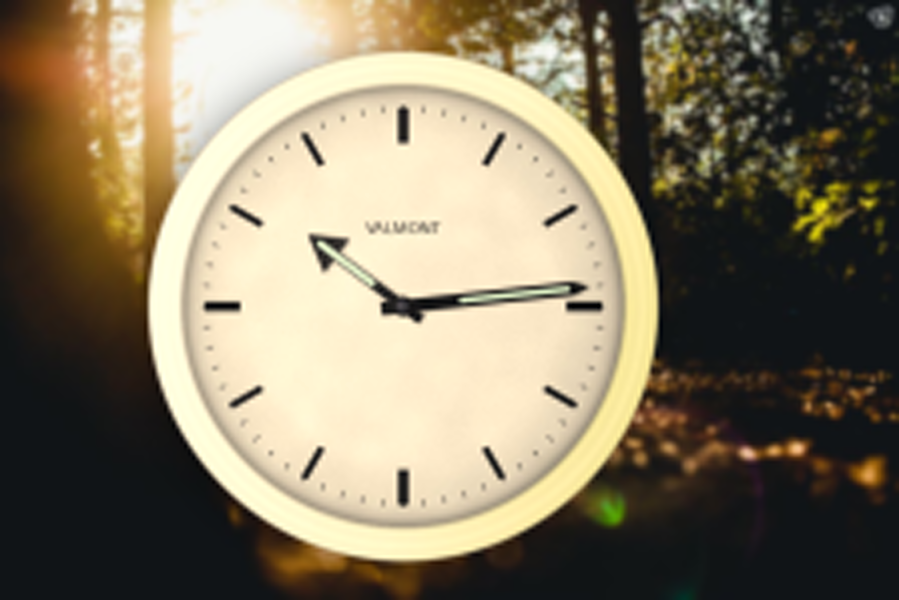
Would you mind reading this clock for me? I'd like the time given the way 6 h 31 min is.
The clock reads 10 h 14 min
